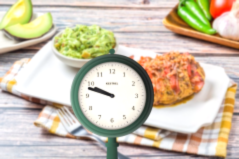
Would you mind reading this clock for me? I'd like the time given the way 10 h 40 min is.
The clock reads 9 h 48 min
